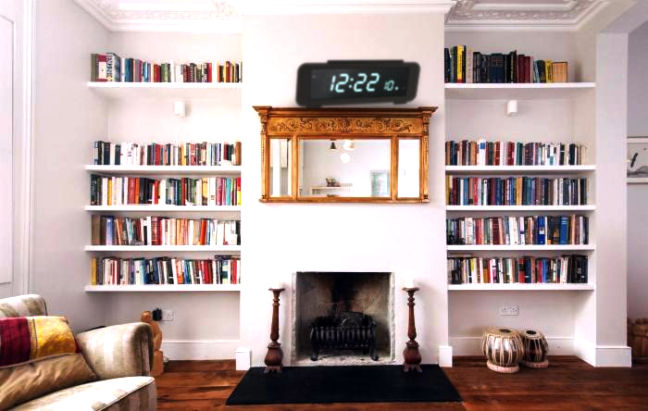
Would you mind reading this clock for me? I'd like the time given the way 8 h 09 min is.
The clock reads 12 h 22 min
